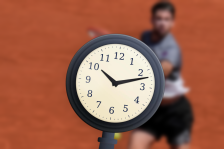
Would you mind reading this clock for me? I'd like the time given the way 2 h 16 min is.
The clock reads 10 h 12 min
